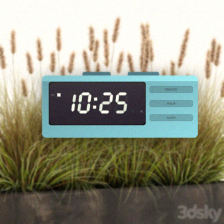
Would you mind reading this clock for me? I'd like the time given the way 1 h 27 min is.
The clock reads 10 h 25 min
